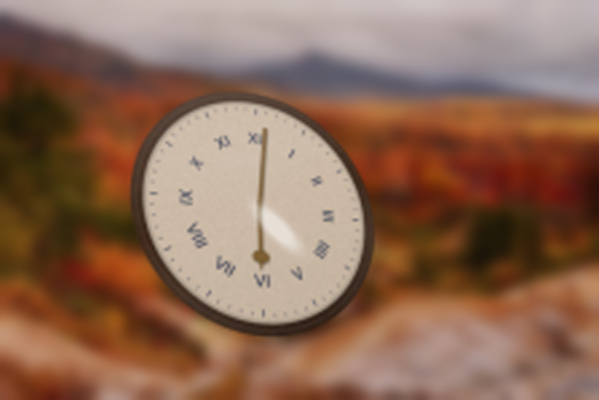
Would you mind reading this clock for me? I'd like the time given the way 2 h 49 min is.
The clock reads 6 h 01 min
